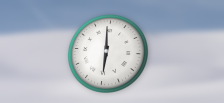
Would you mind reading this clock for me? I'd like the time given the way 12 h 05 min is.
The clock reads 5 h 59 min
